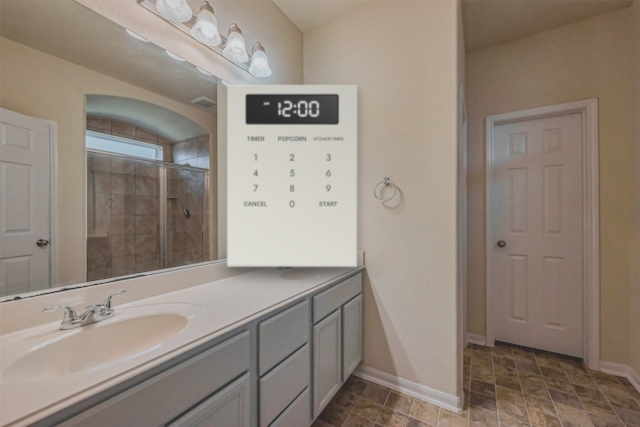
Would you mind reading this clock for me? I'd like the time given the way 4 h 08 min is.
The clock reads 12 h 00 min
